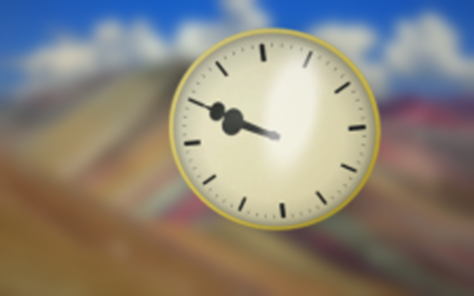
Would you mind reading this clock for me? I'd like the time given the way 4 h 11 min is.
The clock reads 9 h 50 min
